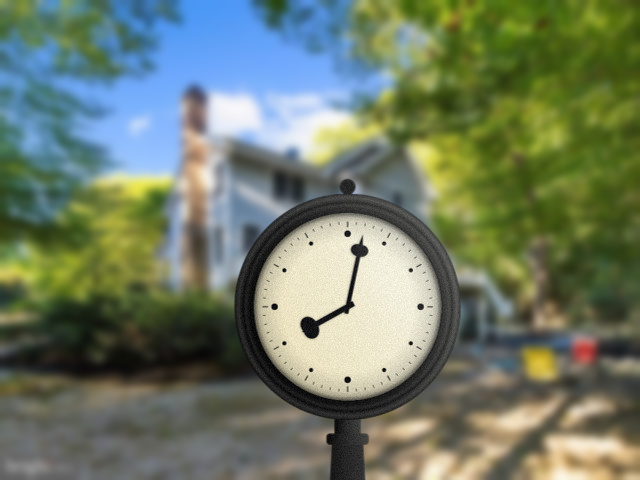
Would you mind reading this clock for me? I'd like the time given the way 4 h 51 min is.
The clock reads 8 h 02 min
